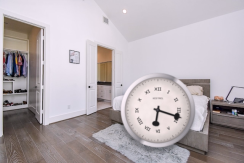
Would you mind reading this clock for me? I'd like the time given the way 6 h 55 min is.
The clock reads 6 h 18 min
